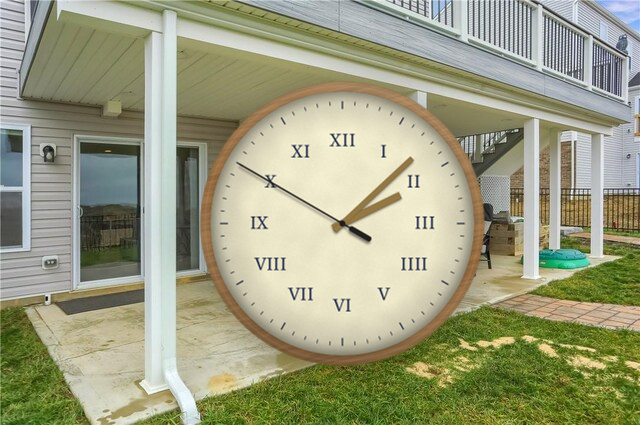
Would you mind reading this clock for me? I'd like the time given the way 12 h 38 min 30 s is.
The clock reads 2 h 07 min 50 s
